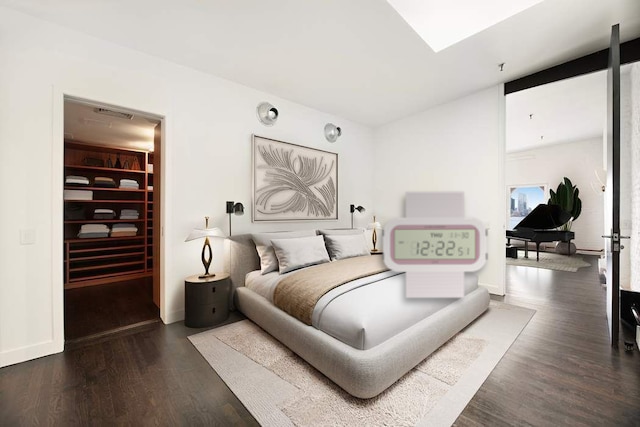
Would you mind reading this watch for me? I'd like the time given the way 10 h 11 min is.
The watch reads 12 h 22 min
